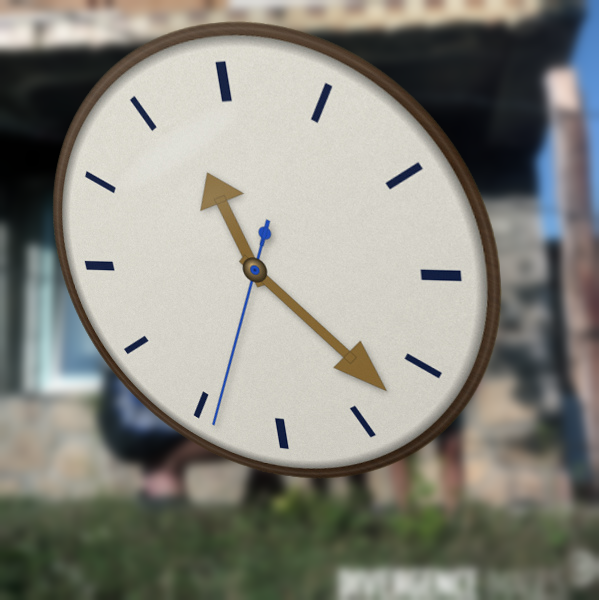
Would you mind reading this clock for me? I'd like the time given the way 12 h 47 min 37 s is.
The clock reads 11 h 22 min 34 s
